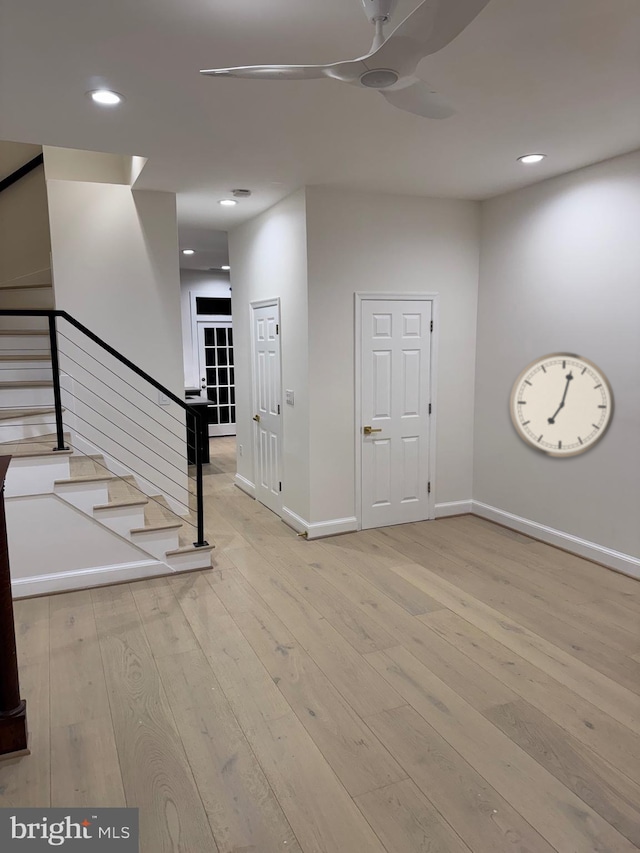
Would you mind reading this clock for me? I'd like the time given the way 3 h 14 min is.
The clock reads 7 h 02 min
